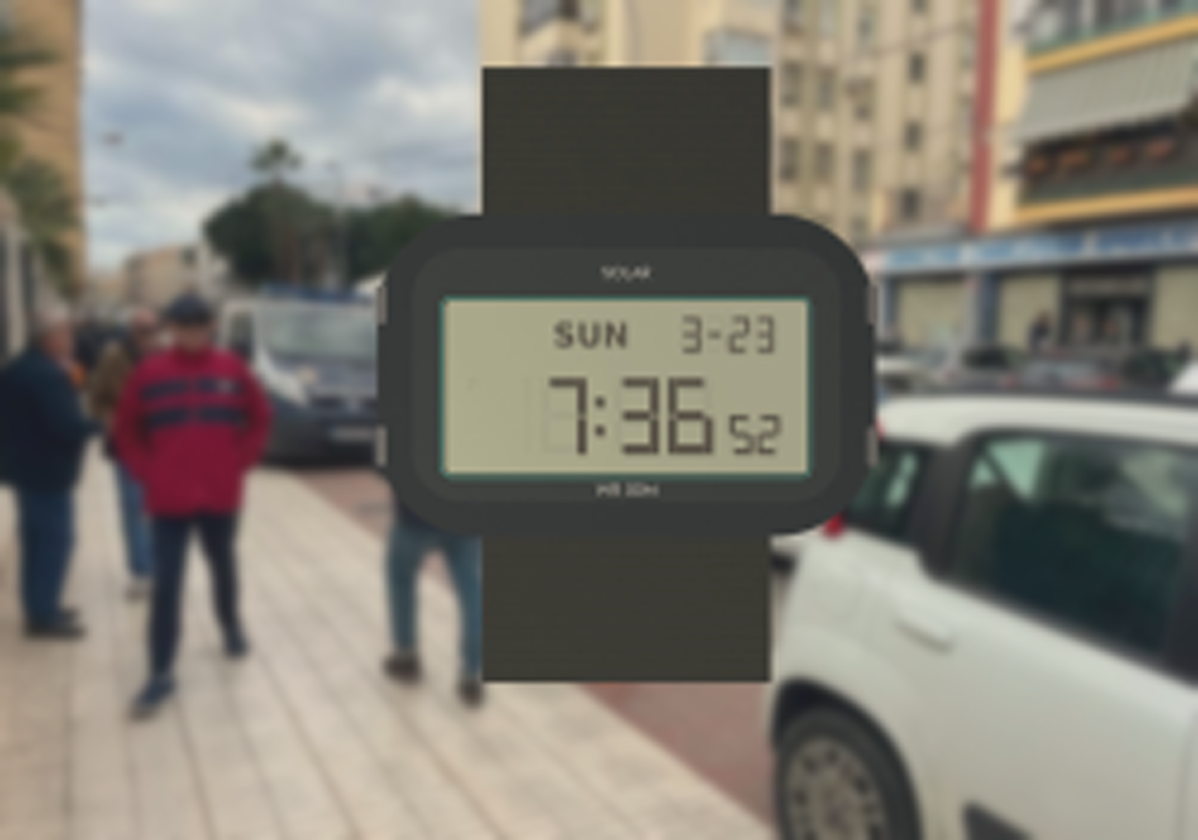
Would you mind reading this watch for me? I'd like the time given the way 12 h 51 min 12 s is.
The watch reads 7 h 36 min 52 s
